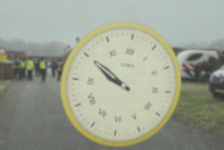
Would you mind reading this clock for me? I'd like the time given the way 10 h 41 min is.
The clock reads 9 h 50 min
